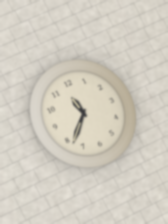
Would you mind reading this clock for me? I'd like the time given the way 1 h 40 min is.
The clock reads 11 h 38 min
